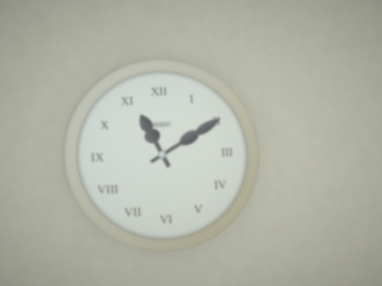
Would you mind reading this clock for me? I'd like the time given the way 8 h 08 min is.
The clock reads 11 h 10 min
